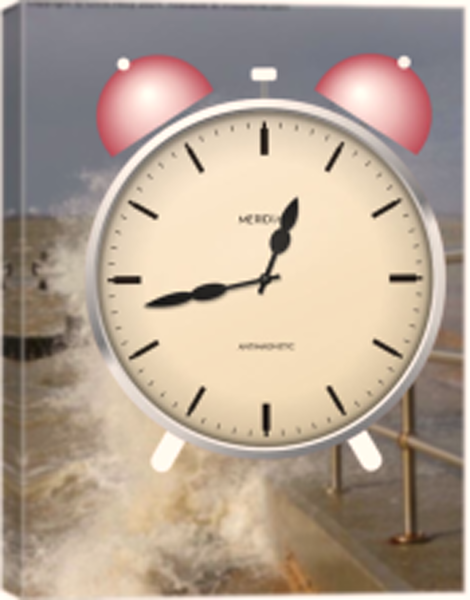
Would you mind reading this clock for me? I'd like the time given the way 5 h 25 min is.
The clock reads 12 h 43 min
